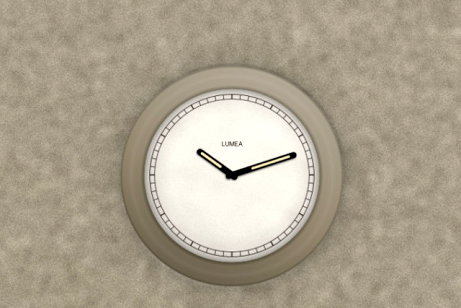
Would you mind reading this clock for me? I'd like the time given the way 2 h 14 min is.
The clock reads 10 h 12 min
